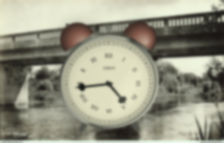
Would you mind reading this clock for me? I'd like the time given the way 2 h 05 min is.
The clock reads 4 h 44 min
